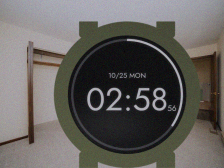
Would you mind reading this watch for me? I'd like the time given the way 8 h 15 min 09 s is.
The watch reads 2 h 58 min 56 s
